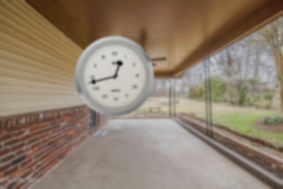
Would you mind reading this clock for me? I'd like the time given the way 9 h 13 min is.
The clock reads 12 h 43 min
